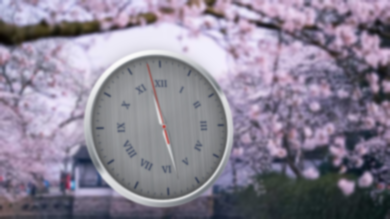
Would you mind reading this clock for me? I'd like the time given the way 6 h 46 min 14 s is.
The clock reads 11 h 27 min 58 s
